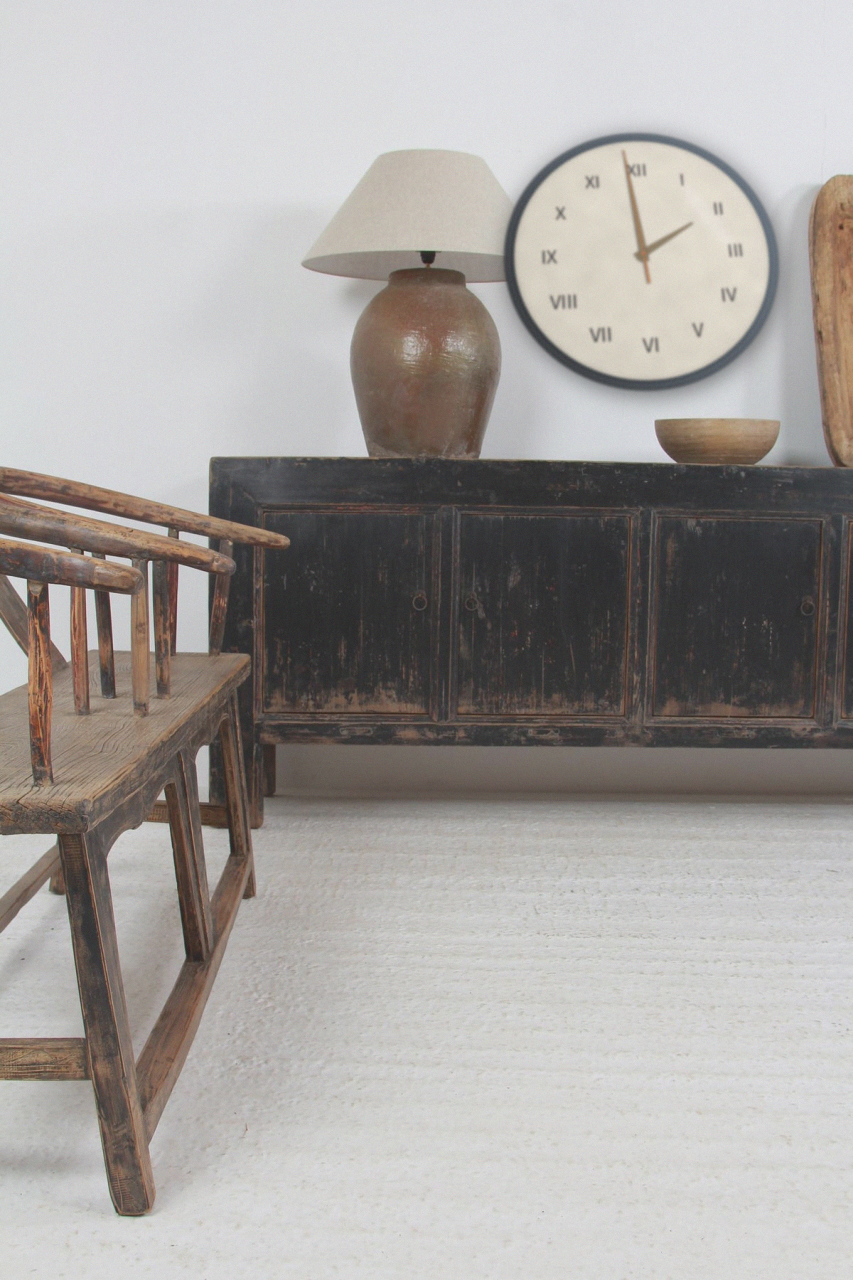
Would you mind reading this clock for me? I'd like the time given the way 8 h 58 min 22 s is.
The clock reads 1 h 58 min 59 s
